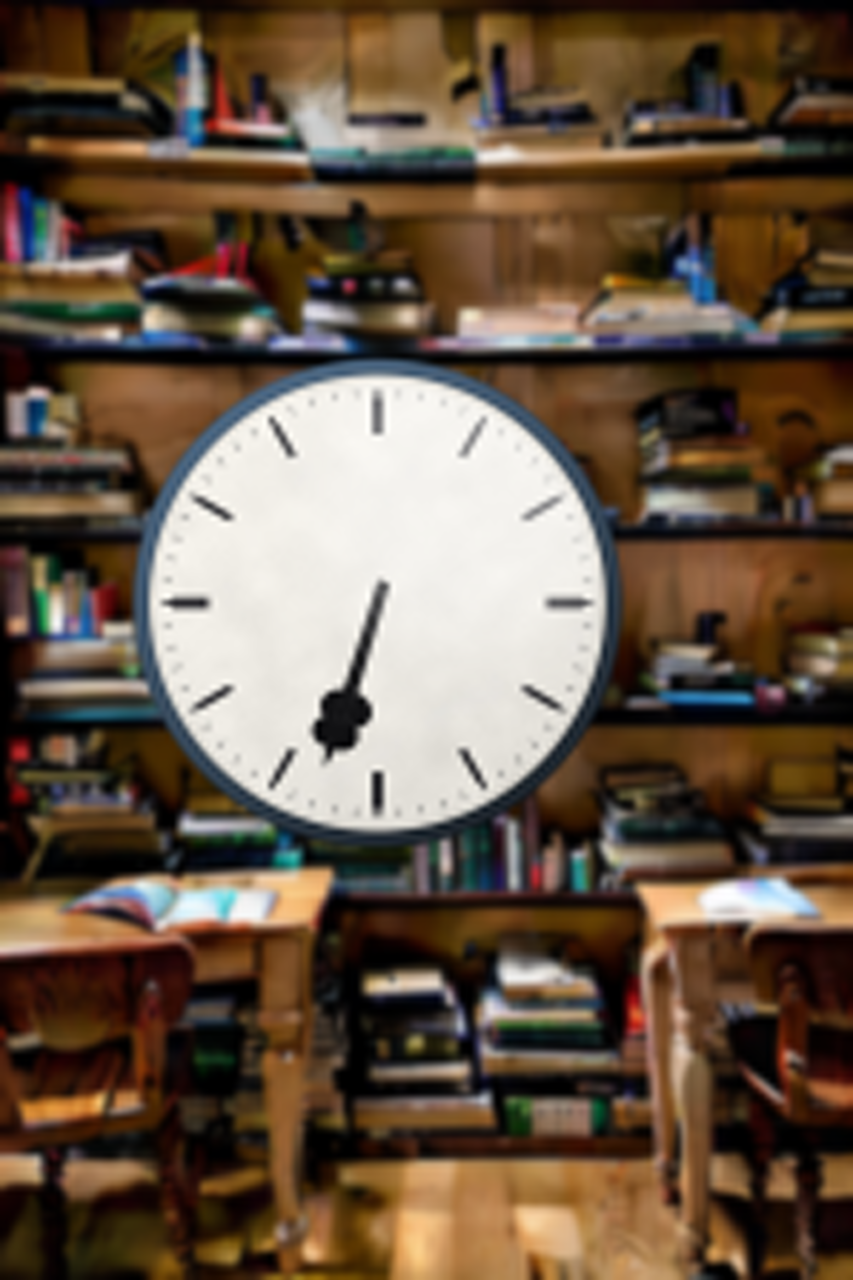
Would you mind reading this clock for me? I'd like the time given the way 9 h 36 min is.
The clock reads 6 h 33 min
